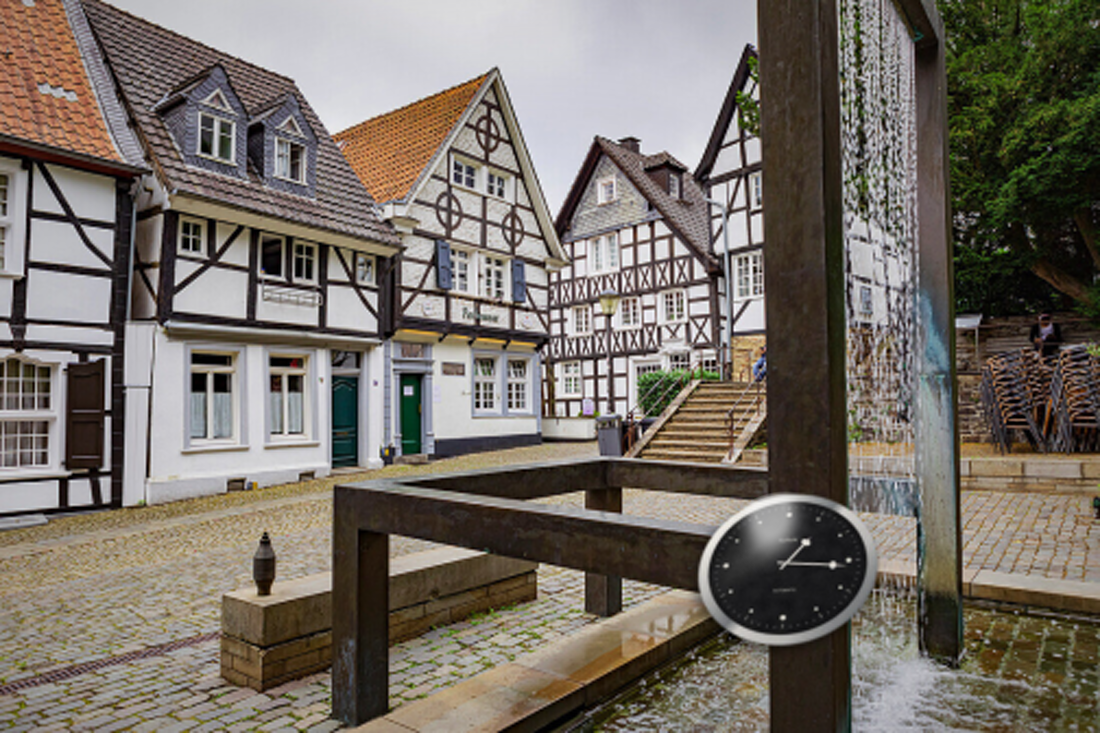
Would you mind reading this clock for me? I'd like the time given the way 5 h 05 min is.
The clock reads 1 h 16 min
